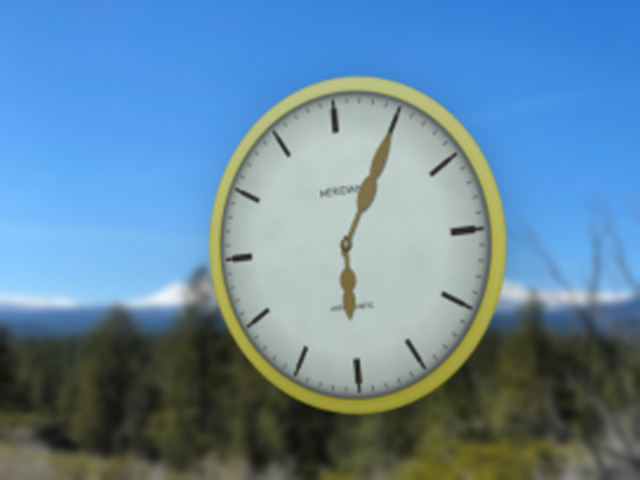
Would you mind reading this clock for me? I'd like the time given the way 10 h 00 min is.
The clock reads 6 h 05 min
